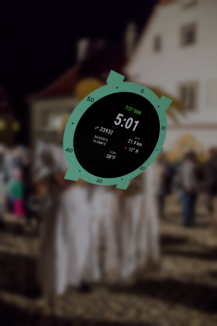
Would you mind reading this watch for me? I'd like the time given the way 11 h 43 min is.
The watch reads 5 h 01 min
